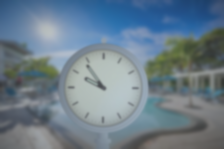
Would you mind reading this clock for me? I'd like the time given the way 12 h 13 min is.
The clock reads 9 h 54 min
